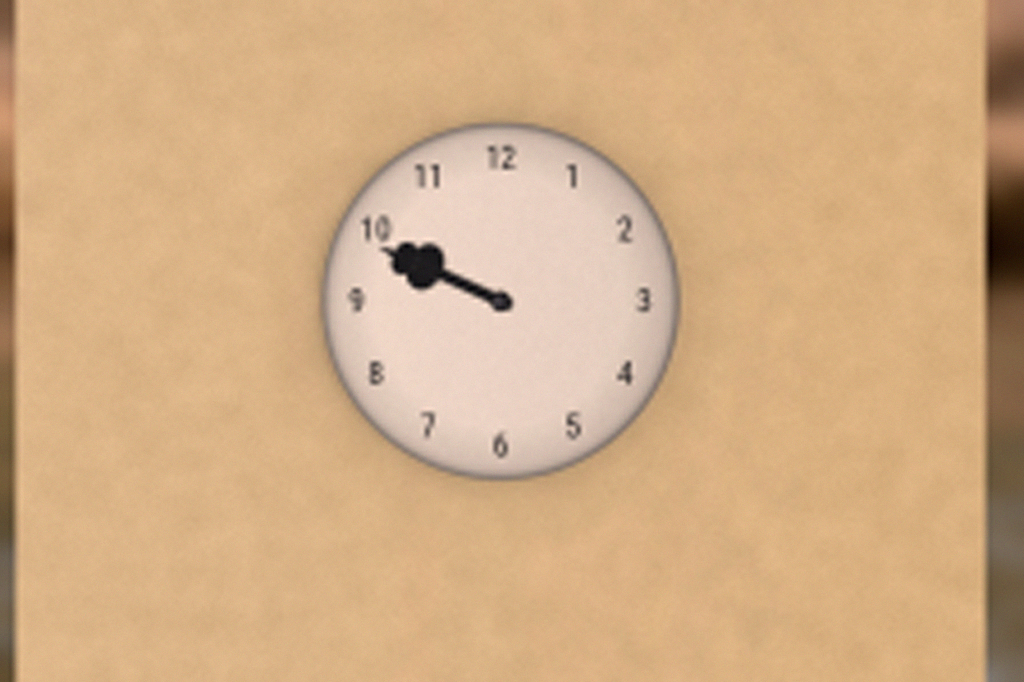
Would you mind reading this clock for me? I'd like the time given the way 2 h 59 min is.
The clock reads 9 h 49 min
